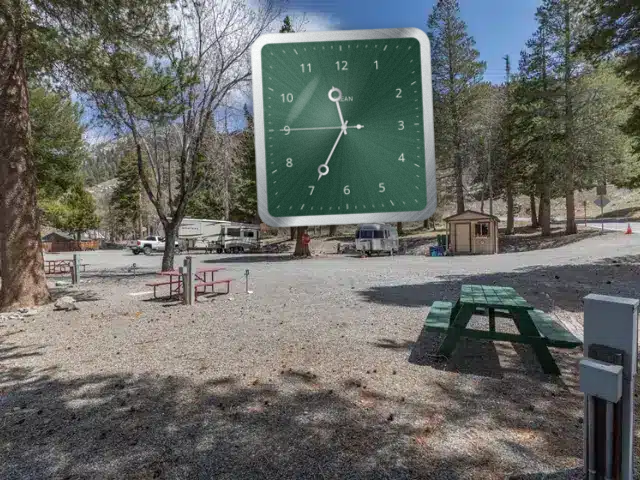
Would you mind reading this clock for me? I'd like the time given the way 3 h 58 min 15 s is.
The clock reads 11 h 34 min 45 s
